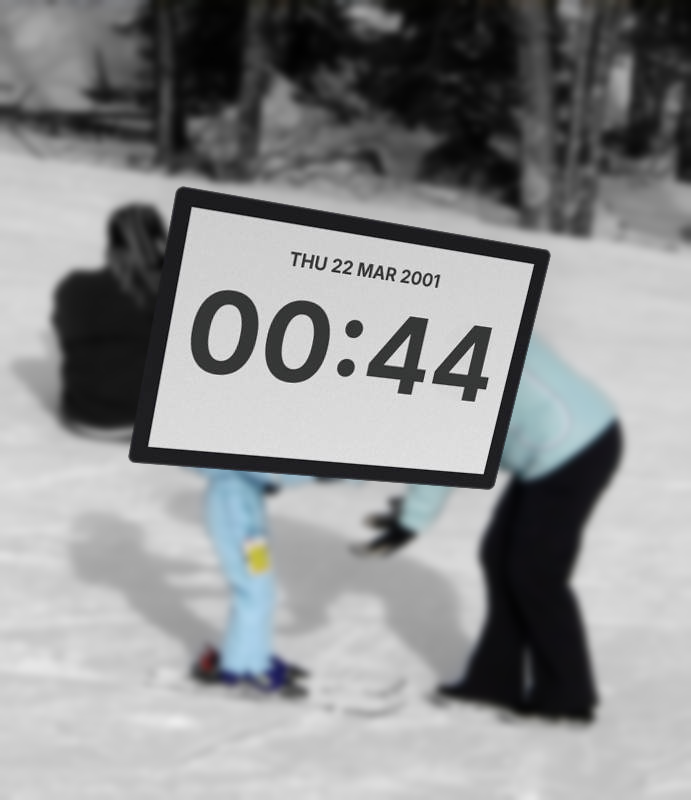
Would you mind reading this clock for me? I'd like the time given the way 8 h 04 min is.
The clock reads 0 h 44 min
